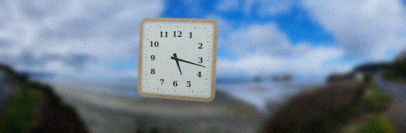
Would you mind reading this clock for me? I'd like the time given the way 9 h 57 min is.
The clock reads 5 h 17 min
